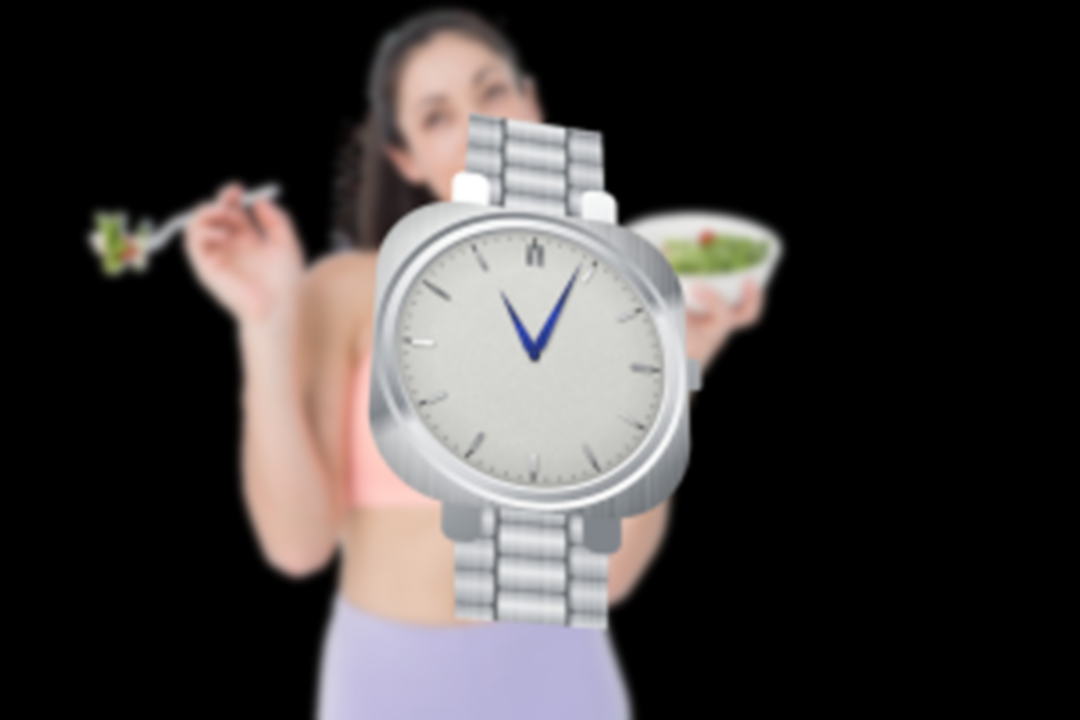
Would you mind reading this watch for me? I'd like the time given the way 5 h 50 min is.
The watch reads 11 h 04 min
